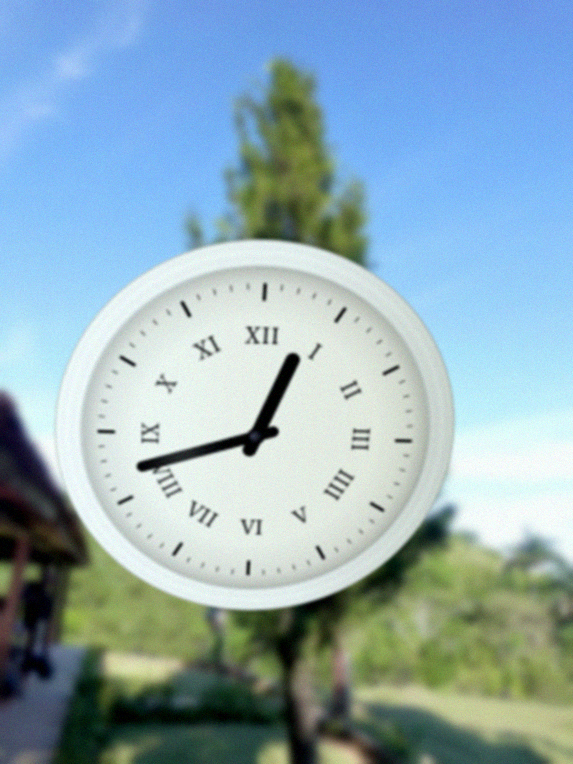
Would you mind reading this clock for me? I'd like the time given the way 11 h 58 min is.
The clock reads 12 h 42 min
